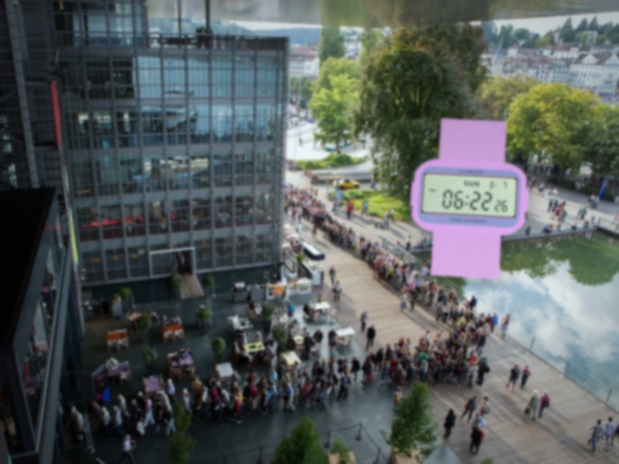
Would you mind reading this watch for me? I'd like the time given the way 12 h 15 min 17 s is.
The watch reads 6 h 22 min 26 s
